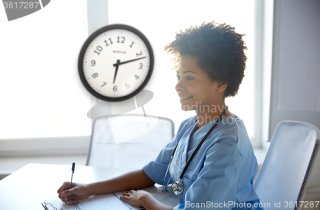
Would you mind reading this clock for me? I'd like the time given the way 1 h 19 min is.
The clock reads 6 h 12 min
